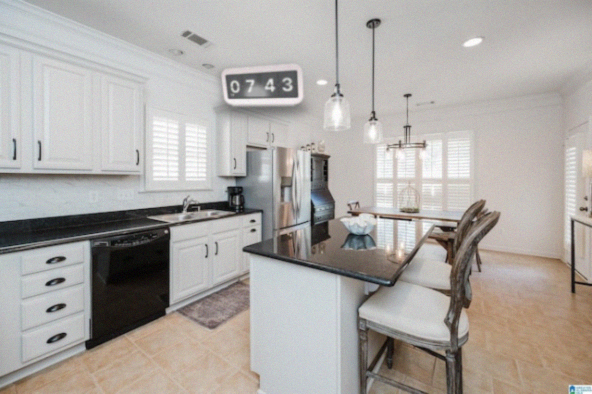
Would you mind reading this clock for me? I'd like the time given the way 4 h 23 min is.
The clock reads 7 h 43 min
